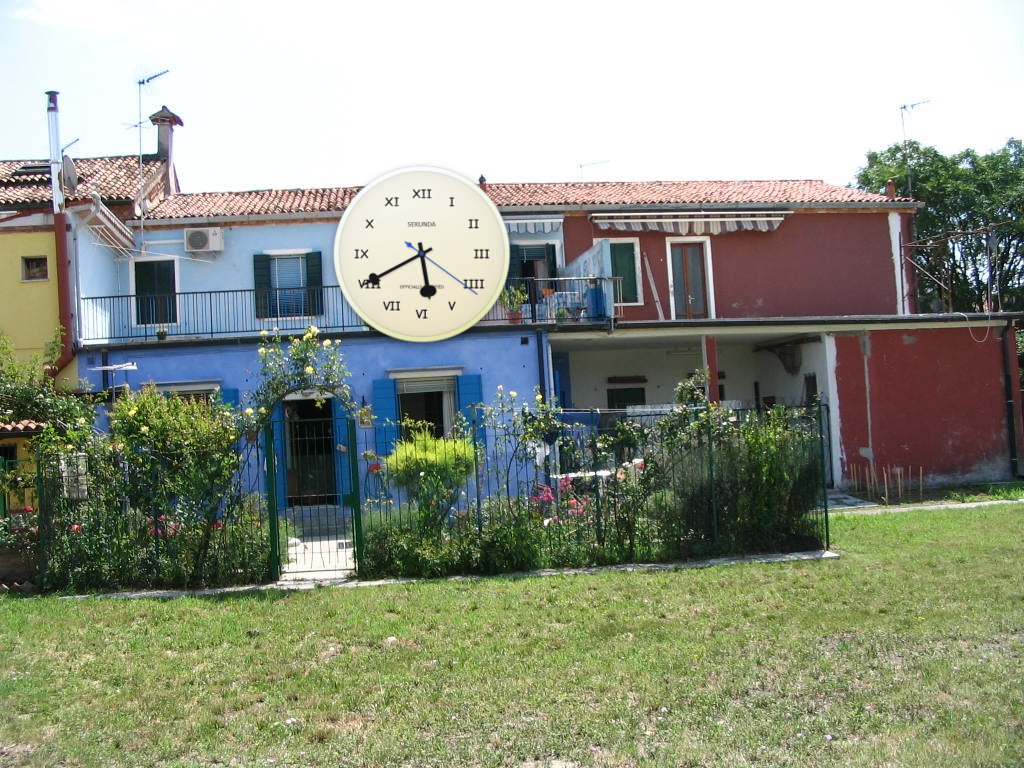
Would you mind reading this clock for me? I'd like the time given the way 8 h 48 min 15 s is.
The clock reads 5 h 40 min 21 s
